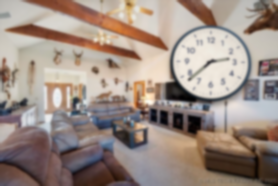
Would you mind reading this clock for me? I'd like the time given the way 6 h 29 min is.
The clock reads 2 h 38 min
